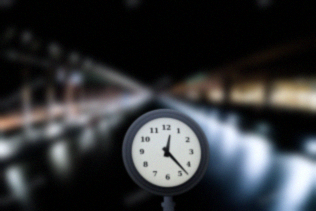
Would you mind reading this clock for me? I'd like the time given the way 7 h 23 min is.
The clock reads 12 h 23 min
